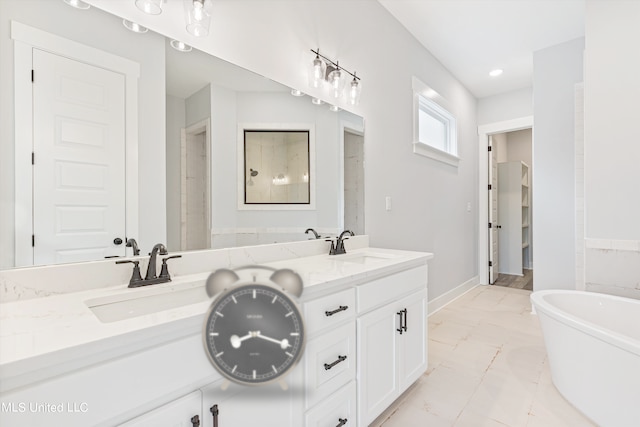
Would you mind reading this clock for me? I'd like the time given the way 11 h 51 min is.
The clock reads 8 h 18 min
